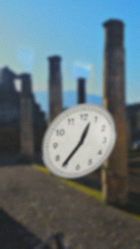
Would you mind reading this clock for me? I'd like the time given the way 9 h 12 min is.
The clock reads 12 h 36 min
